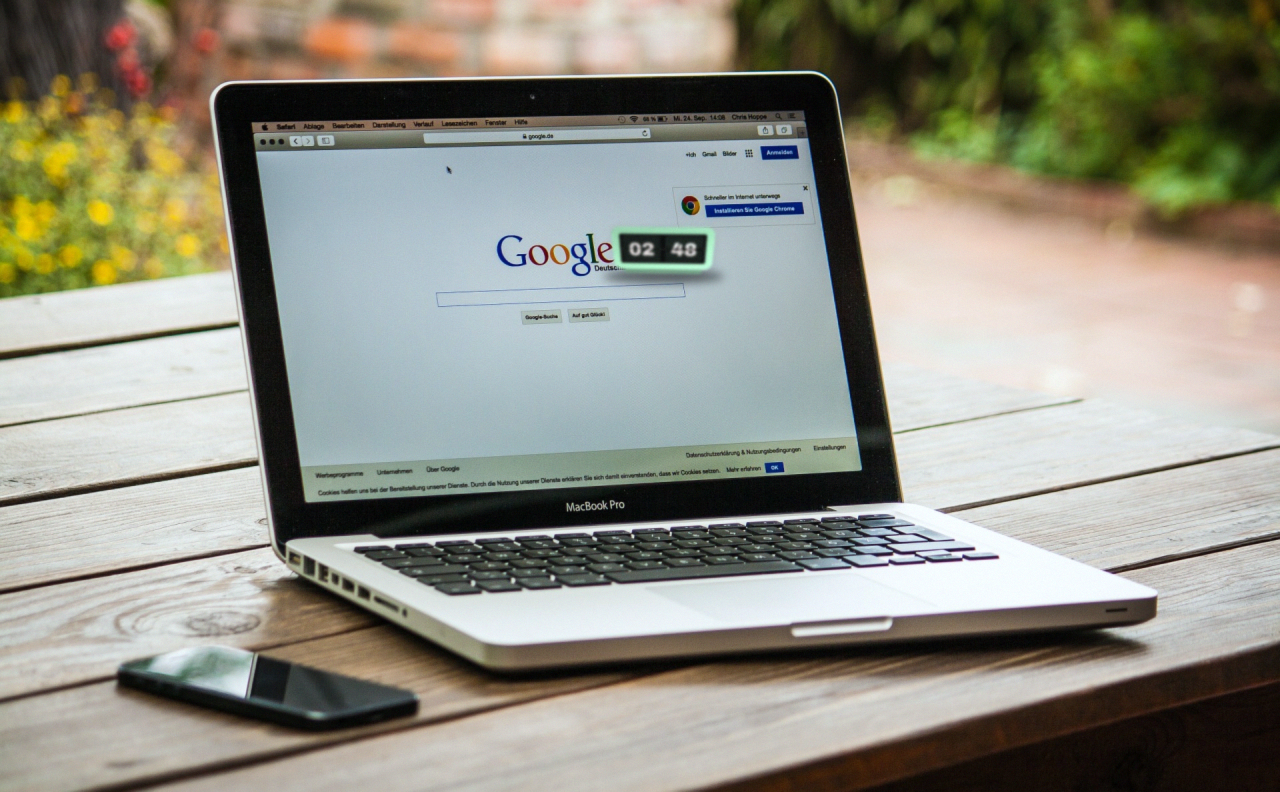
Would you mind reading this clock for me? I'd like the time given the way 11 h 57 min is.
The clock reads 2 h 48 min
